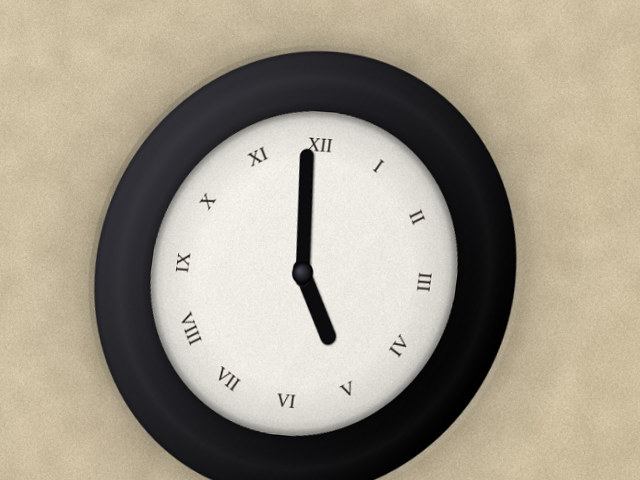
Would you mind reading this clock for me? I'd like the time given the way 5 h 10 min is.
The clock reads 4 h 59 min
